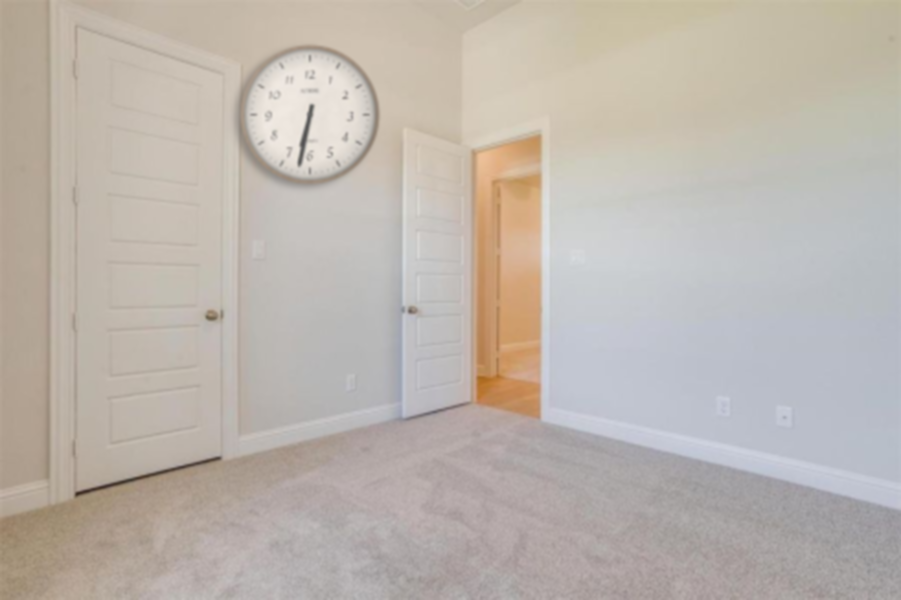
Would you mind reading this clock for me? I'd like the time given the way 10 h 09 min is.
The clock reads 6 h 32 min
